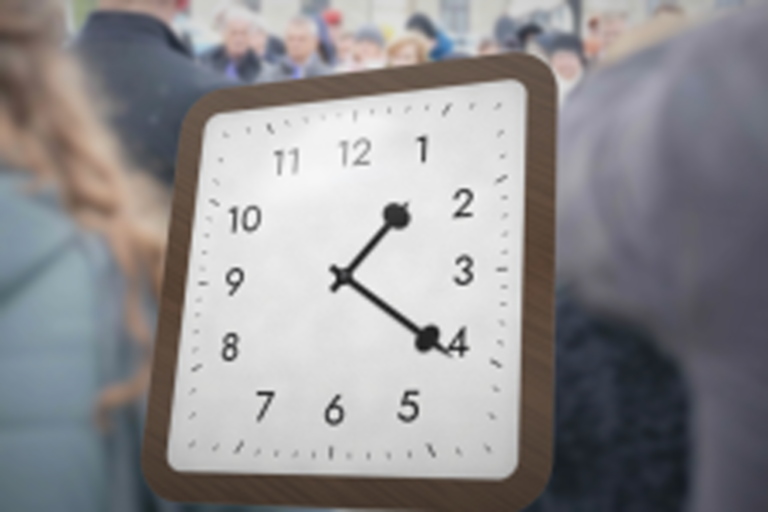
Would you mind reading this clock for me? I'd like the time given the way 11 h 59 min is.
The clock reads 1 h 21 min
